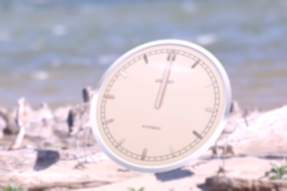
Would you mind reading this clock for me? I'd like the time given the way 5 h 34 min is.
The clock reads 12 h 00 min
